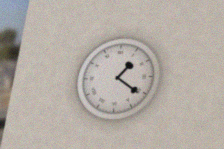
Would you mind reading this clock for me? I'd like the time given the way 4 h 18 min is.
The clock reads 1 h 21 min
